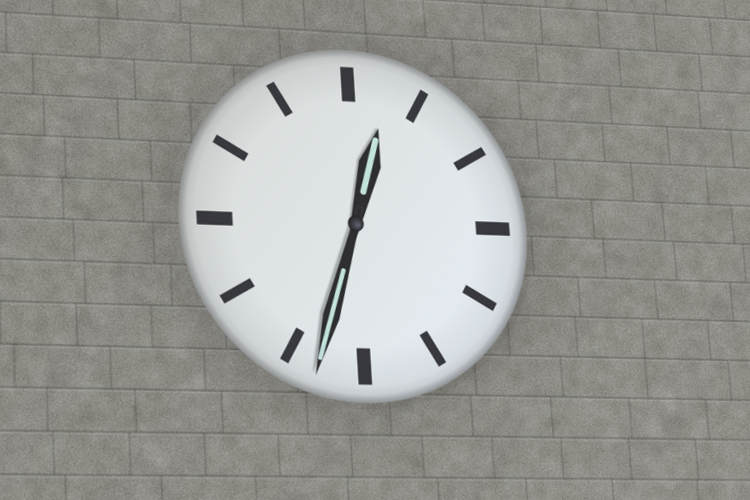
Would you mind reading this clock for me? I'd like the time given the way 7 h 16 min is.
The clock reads 12 h 33 min
